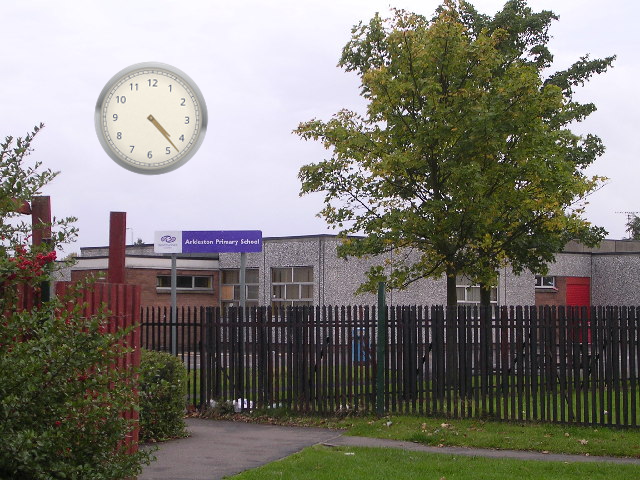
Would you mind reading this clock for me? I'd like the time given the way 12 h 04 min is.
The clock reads 4 h 23 min
